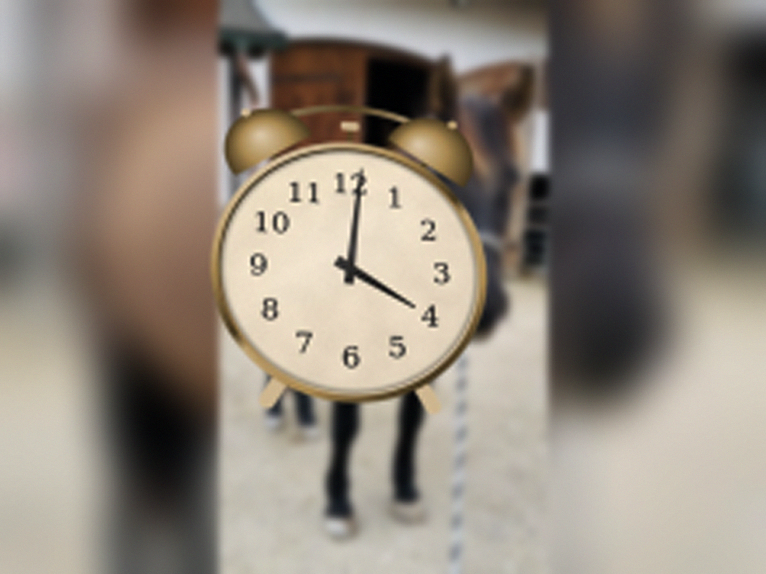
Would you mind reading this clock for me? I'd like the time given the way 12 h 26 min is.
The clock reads 4 h 01 min
